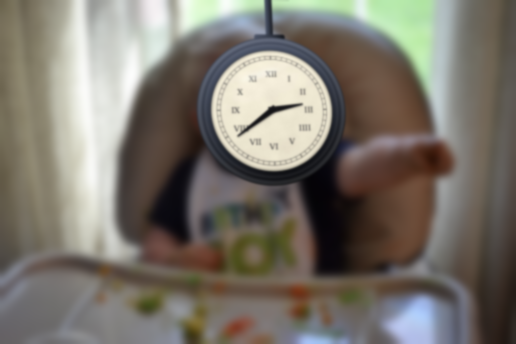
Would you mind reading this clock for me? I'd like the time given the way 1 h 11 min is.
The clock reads 2 h 39 min
